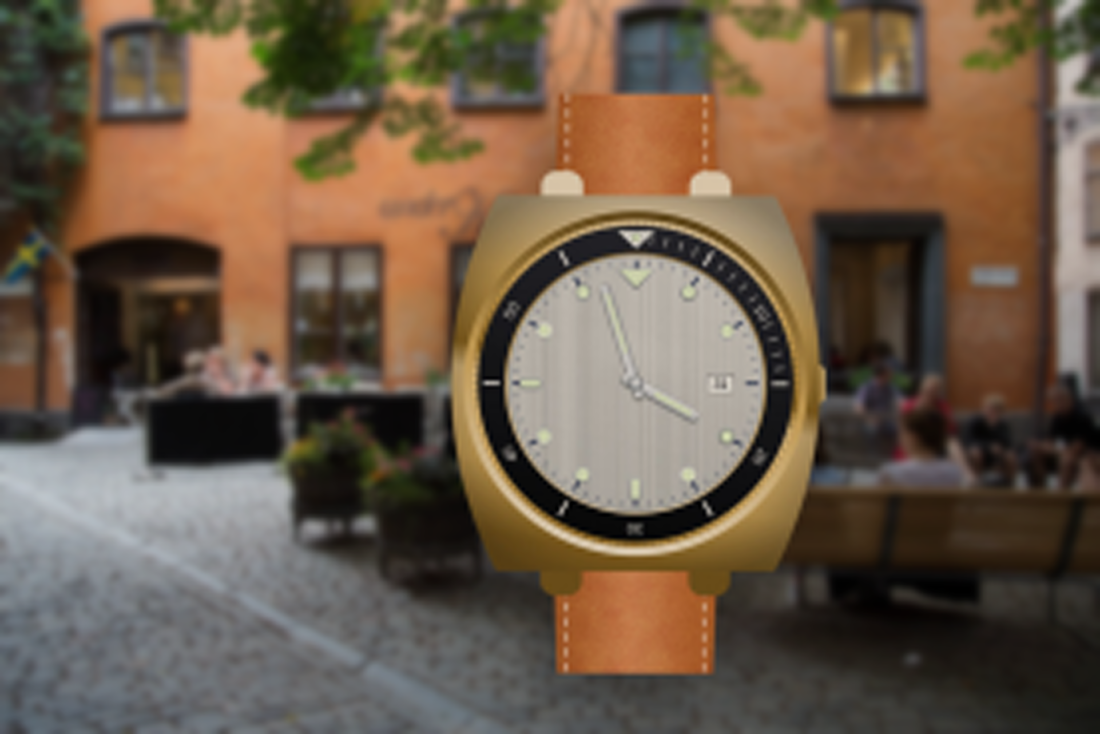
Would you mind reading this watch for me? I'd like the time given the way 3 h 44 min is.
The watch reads 3 h 57 min
